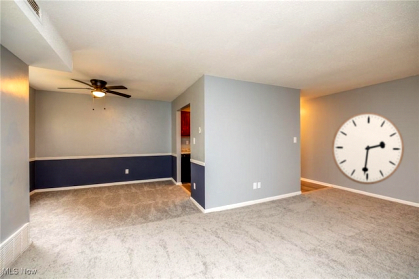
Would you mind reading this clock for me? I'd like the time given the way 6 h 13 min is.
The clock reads 2 h 31 min
